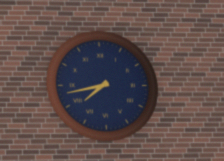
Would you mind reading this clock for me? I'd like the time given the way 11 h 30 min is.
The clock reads 7 h 43 min
